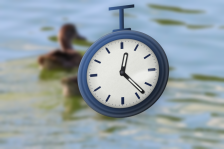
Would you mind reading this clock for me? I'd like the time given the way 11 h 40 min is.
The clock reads 12 h 23 min
